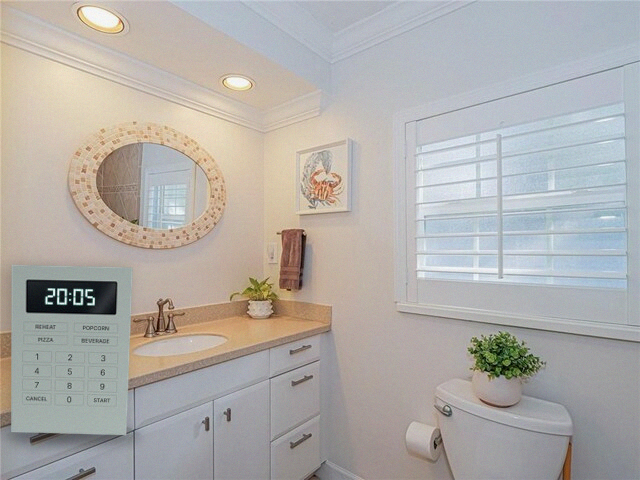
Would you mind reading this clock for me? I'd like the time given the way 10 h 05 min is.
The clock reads 20 h 05 min
